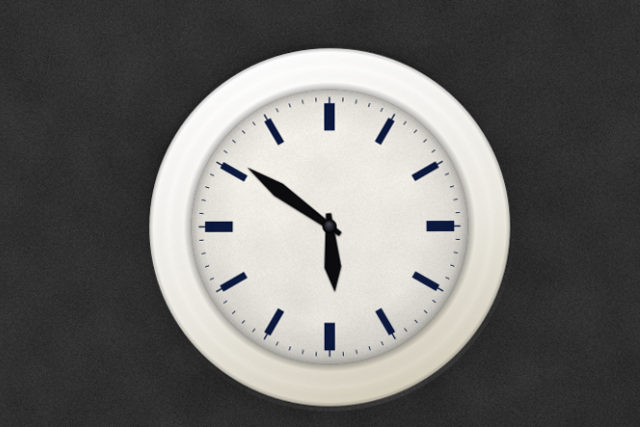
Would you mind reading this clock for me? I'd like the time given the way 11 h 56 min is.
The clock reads 5 h 51 min
